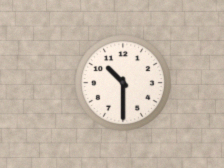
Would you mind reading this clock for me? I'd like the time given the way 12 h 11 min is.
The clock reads 10 h 30 min
